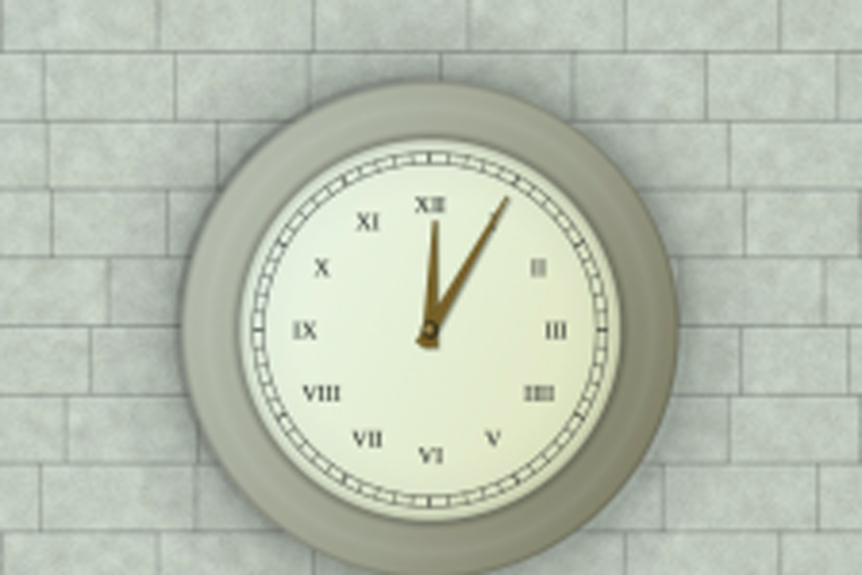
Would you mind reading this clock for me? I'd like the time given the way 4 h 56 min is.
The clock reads 12 h 05 min
